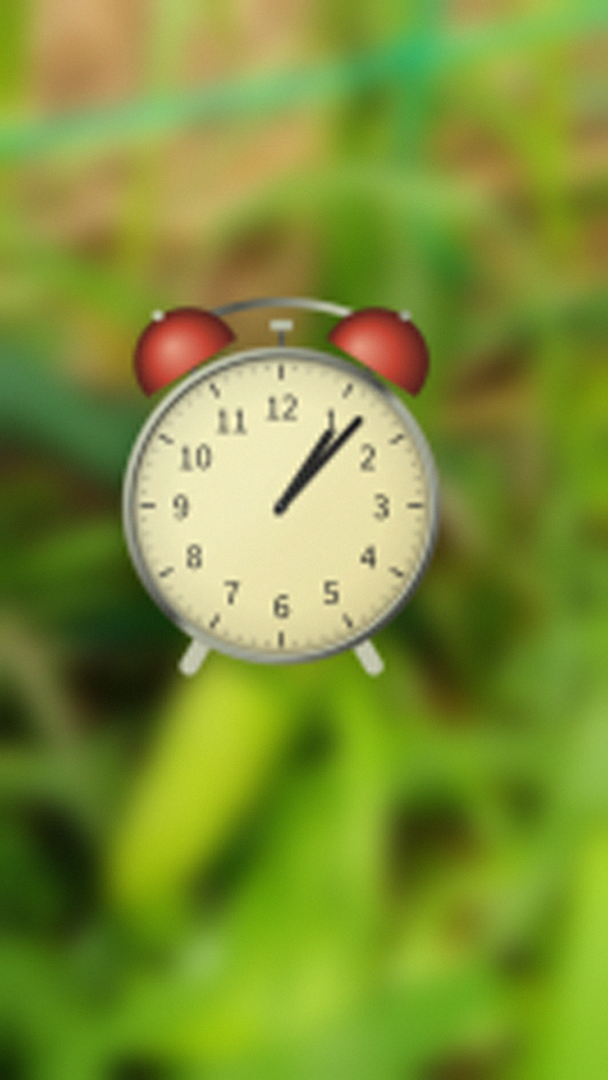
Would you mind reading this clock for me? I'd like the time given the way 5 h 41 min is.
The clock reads 1 h 07 min
